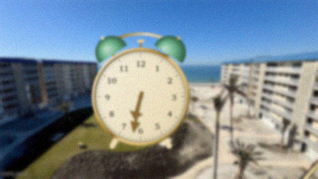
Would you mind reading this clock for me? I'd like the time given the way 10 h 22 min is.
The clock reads 6 h 32 min
